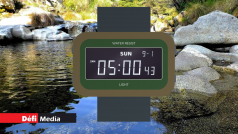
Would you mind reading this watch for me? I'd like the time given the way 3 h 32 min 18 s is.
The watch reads 5 h 00 min 43 s
